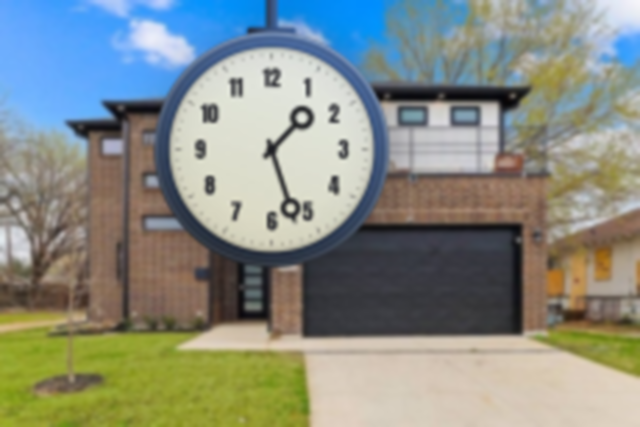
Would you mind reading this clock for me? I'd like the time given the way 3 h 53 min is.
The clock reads 1 h 27 min
